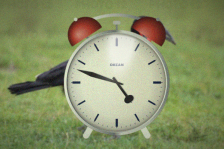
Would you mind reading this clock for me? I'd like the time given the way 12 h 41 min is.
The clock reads 4 h 48 min
